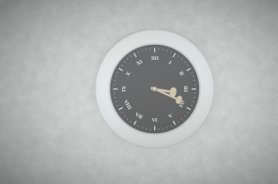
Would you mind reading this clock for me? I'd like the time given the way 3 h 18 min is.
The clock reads 3 h 19 min
